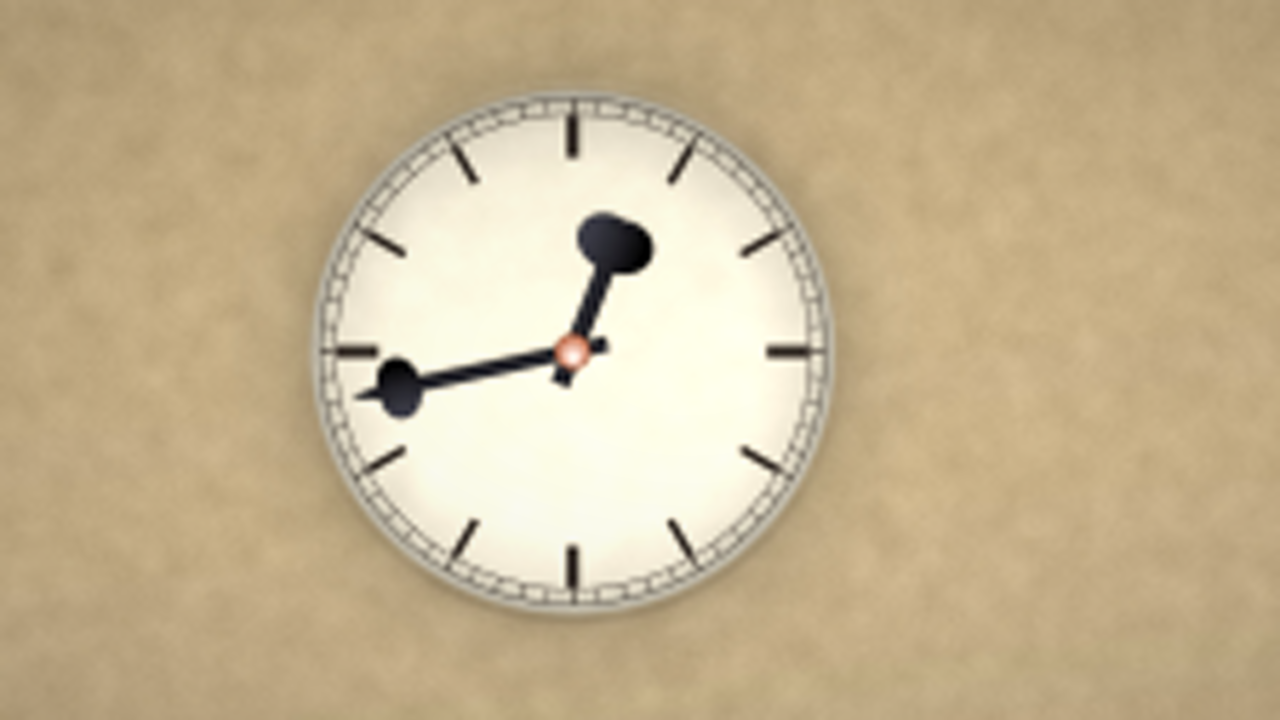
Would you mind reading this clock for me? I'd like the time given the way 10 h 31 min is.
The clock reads 12 h 43 min
